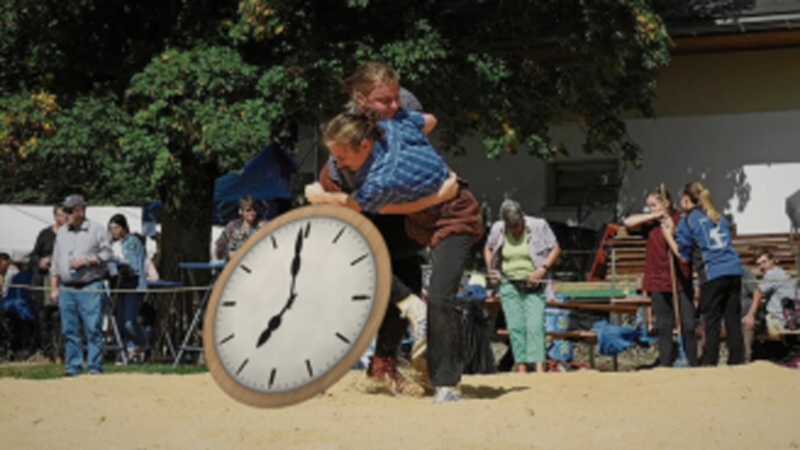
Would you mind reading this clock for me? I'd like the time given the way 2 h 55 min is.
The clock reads 6 h 59 min
